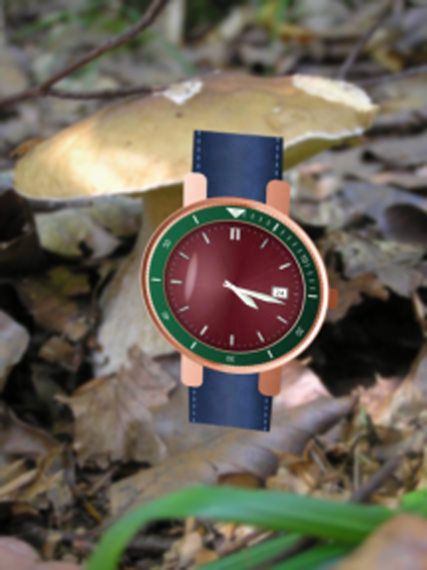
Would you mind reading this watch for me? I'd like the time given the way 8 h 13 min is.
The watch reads 4 h 17 min
